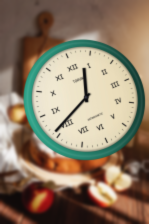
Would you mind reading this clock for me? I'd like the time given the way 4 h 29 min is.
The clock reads 12 h 41 min
